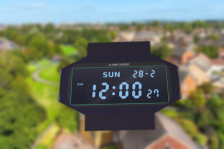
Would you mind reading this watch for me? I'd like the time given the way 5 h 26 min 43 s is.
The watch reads 12 h 00 min 27 s
